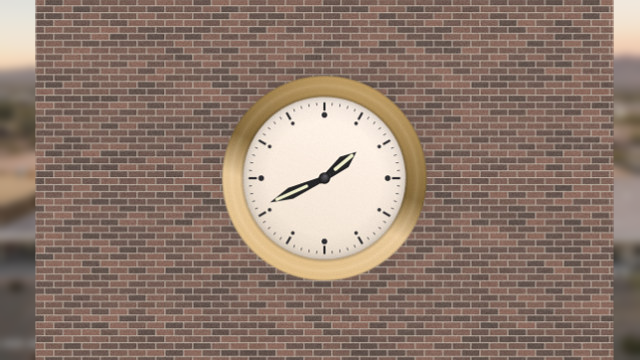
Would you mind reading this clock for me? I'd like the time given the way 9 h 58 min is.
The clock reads 1 h 41 min
